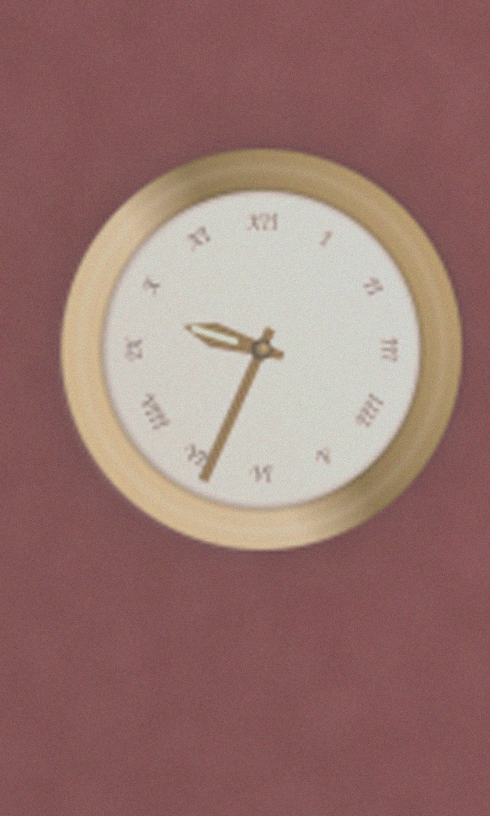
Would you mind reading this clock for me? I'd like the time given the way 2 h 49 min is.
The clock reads 9 h 34 min
